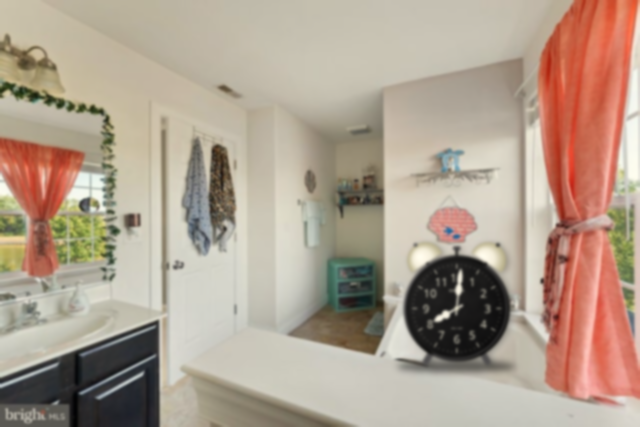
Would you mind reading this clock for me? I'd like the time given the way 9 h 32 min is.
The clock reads 8 h 01 min
